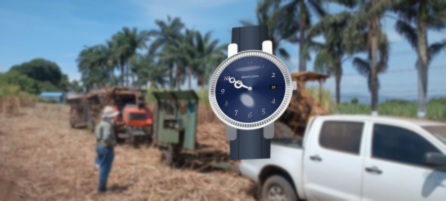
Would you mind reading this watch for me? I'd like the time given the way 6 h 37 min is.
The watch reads 9 h 50 min
